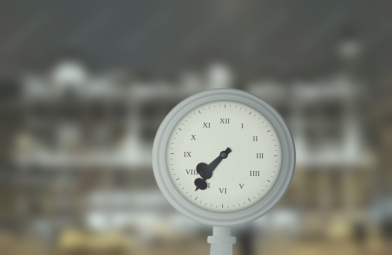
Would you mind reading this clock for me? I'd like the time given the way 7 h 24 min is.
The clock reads 7 h 36 min
